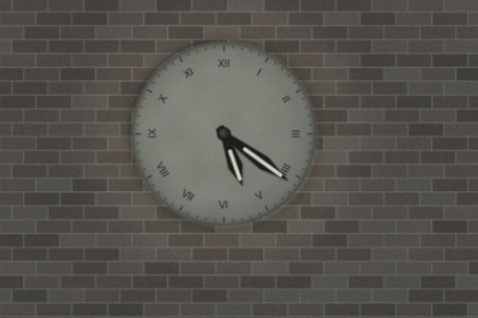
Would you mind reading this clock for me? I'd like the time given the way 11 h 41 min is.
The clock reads 5 h 21 min
